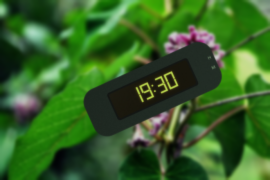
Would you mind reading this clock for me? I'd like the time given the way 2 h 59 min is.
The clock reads 19 h 30 min
